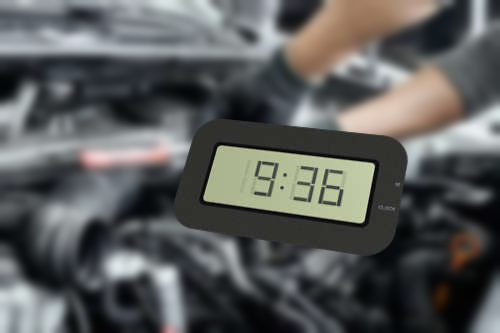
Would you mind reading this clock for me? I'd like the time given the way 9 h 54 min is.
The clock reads 9 h 36 min
